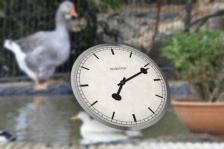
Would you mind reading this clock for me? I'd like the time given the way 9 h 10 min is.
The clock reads 7 h 11 min
